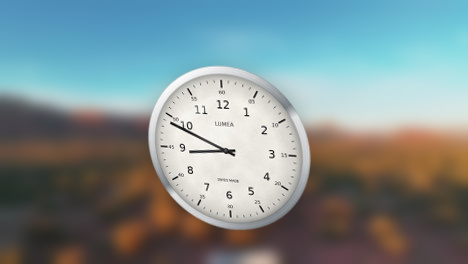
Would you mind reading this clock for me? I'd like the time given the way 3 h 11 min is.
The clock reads 8 h 49 min
